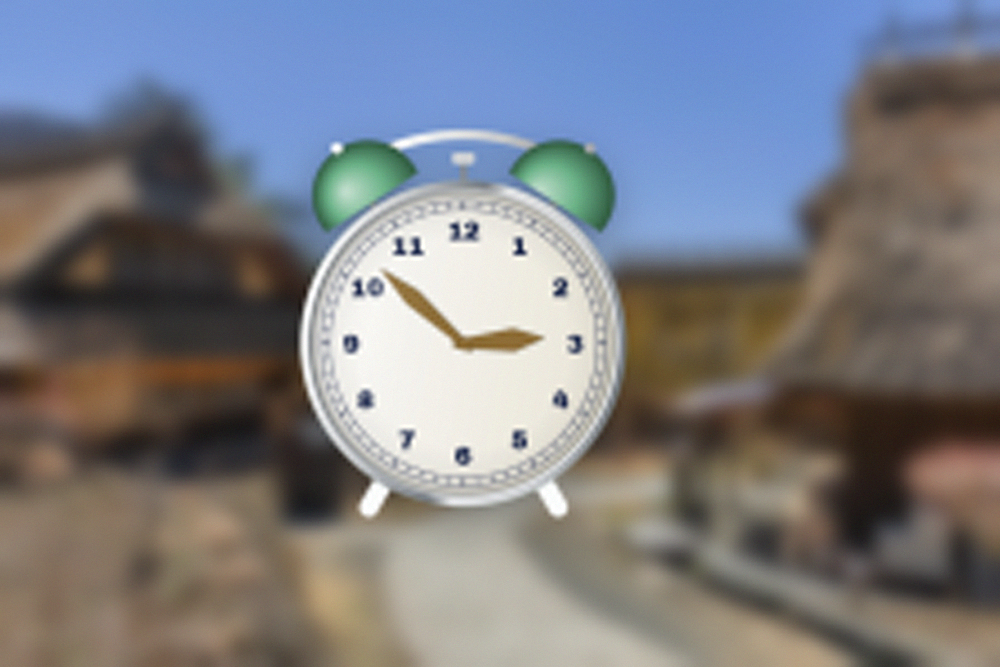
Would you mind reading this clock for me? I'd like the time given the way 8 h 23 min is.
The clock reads 2 h 52 min
